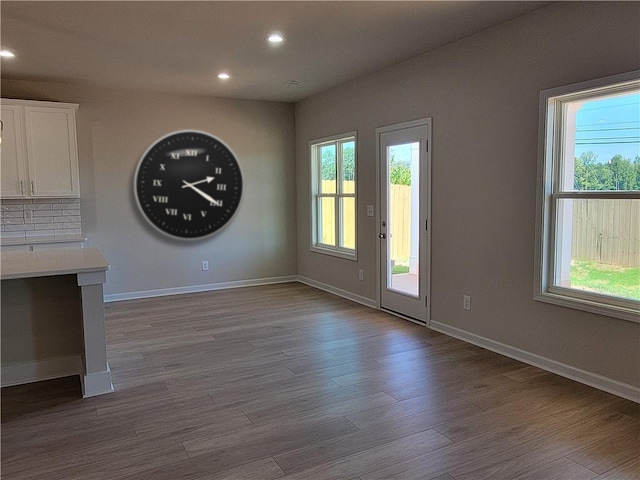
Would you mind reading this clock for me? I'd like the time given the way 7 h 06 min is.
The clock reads 2 h 20 min
